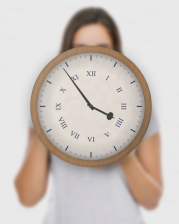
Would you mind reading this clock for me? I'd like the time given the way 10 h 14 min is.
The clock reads 3 h 54 min
